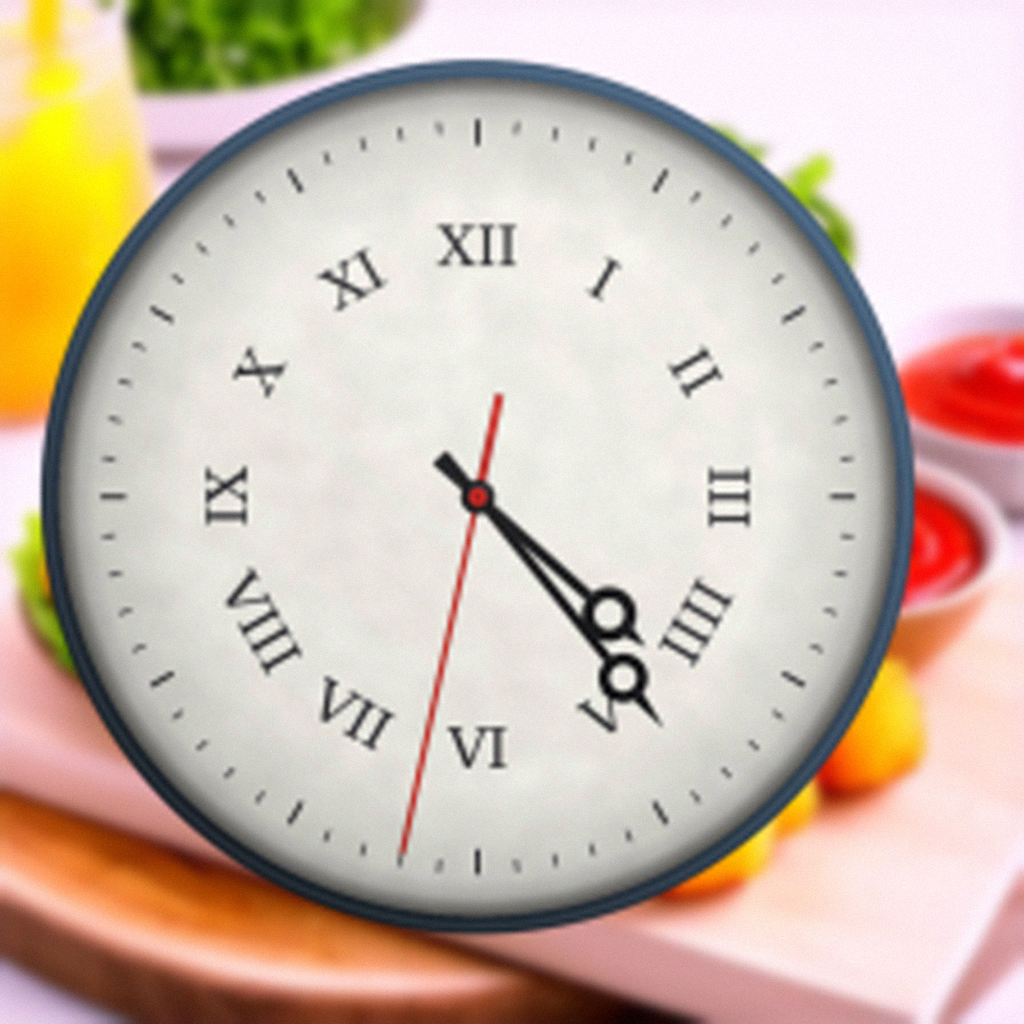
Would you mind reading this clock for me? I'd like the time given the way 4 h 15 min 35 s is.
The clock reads 4 h 23 min 32 s
